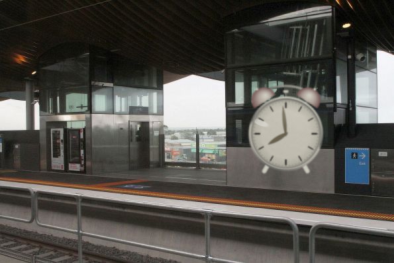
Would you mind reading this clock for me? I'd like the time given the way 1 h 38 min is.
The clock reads 7 h 59 min
